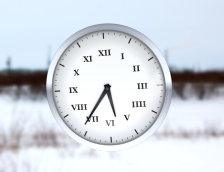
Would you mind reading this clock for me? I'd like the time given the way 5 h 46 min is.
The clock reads 5 h 36 min
